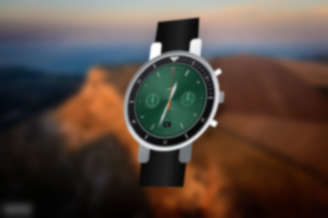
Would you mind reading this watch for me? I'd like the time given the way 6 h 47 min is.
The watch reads 12 h 33 min
